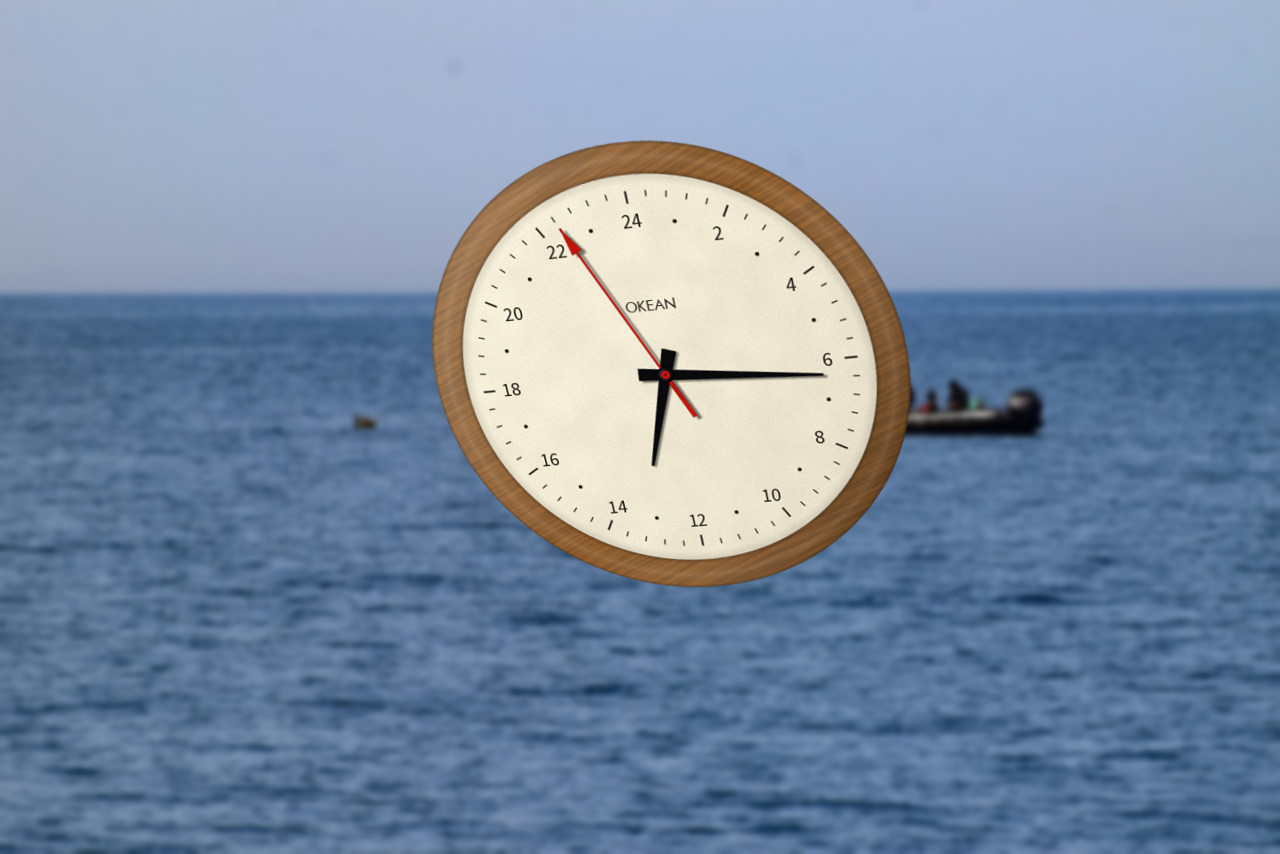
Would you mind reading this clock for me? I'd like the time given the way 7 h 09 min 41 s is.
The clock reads 13 h 15 min 56 s
